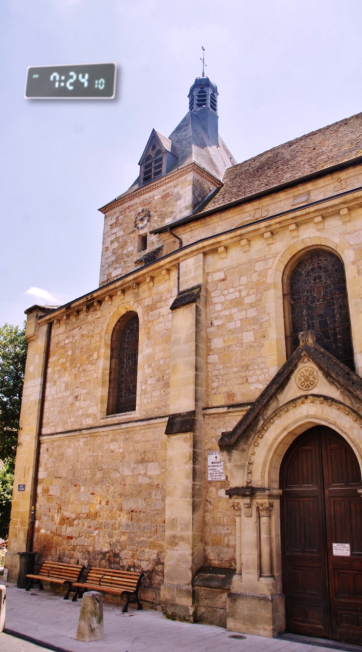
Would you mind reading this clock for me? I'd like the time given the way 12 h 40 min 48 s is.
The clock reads 7 h 24 min 10 s
